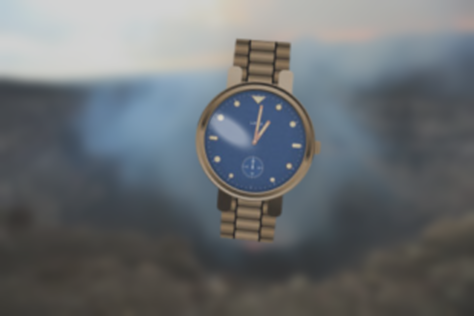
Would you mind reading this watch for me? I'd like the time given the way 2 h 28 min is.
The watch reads 1 h 01 min
